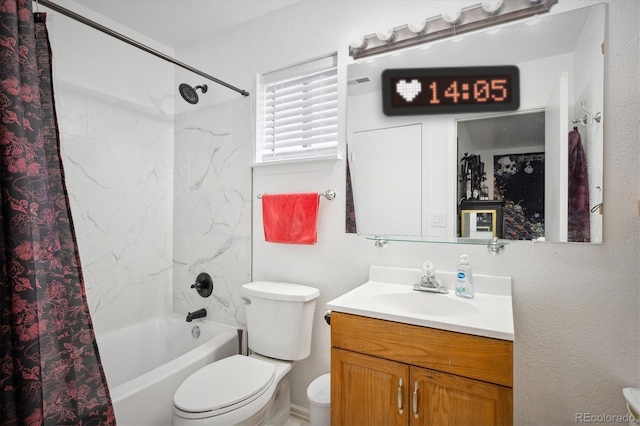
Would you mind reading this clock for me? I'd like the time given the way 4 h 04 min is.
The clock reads 14 h 05 min
